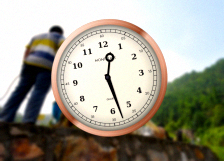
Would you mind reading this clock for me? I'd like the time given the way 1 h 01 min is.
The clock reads 12 h 28 min
